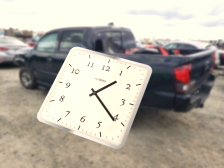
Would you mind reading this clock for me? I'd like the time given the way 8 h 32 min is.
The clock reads 1 h 21 min
